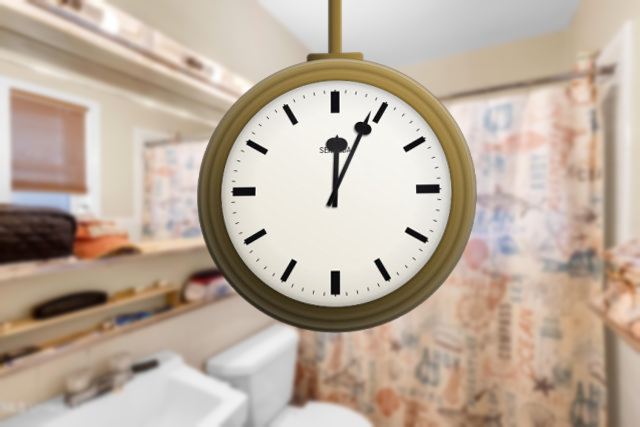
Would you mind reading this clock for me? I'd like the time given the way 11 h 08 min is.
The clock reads 12 h 04 min
